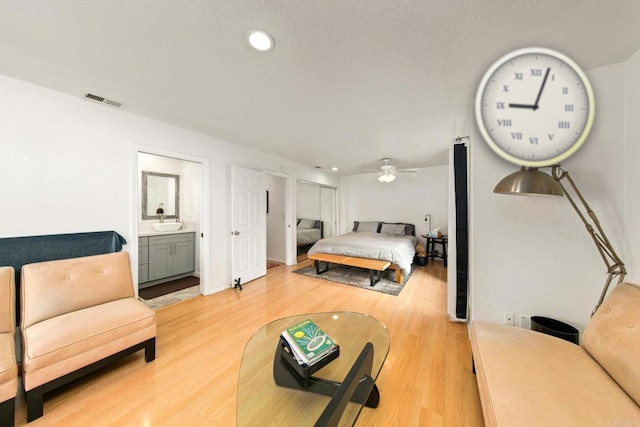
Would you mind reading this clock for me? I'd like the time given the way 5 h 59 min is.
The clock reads 9 h 03 min
